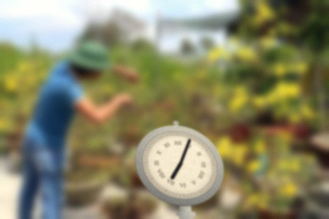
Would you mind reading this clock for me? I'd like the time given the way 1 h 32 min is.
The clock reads 7 h 04 min
